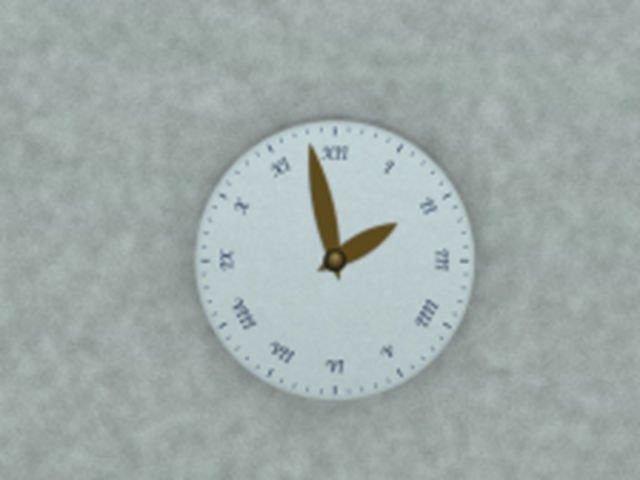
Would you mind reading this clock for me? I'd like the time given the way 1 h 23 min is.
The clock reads 1 h 58 min
